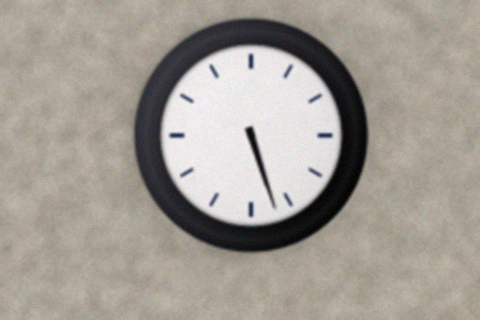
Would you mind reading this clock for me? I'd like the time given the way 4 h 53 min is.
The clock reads 5 h 27 min
